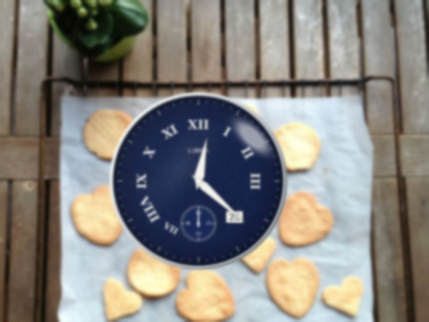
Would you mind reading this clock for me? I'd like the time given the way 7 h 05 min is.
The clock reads 12 h 22 min
